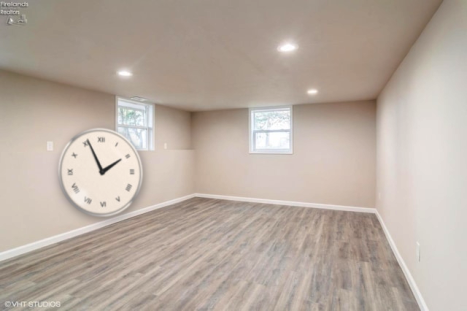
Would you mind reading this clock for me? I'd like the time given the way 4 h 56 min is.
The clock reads 1 h 56 min
